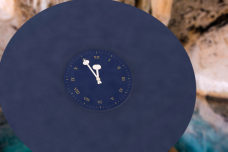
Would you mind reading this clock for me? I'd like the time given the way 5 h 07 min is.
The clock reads 11 h 55 min
